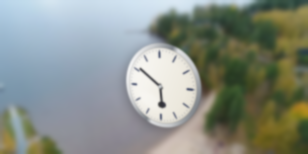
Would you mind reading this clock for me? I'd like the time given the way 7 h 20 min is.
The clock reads 5 h 51 min
